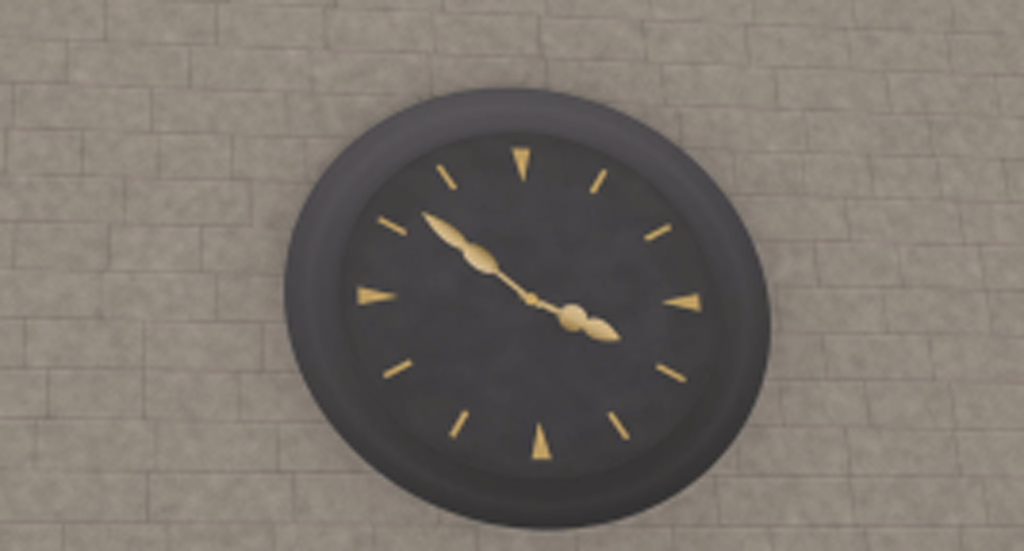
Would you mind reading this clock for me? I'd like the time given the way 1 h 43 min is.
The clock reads 3 h 52 min
